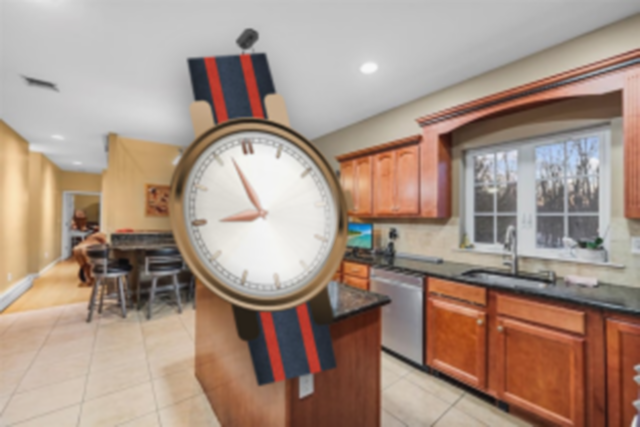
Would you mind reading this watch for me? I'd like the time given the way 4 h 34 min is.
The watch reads 8 h 57 min
